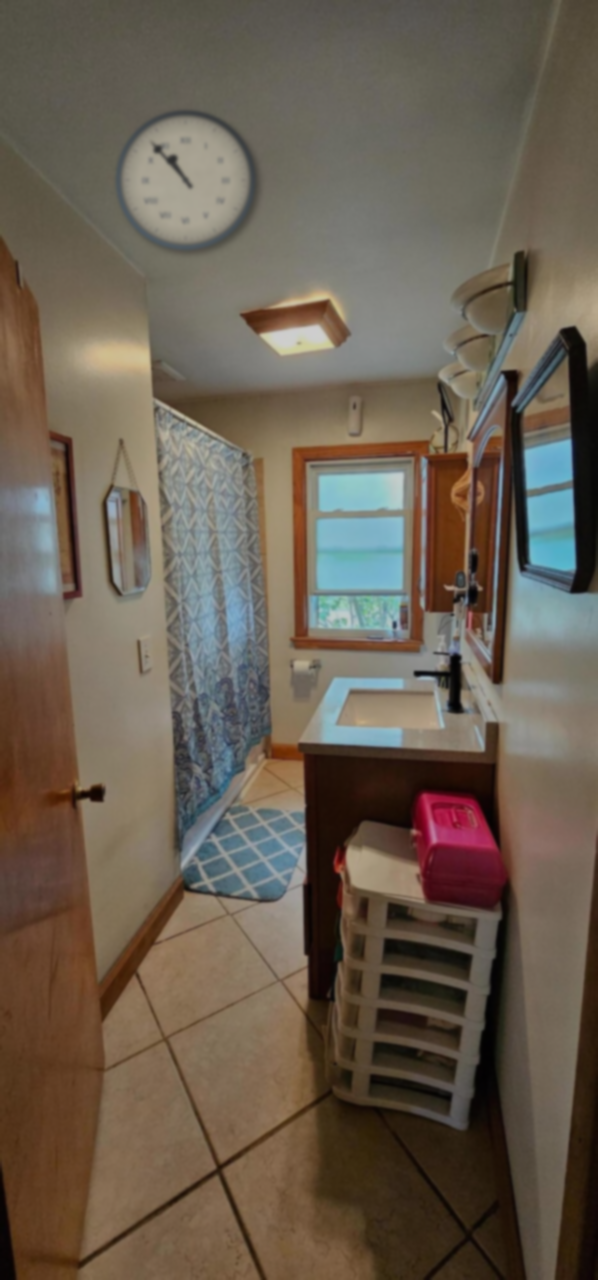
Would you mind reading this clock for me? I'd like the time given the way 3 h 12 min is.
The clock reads 10 h 53 min
